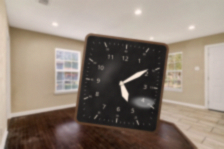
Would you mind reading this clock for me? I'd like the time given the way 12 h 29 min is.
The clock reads 5 h 09 min
